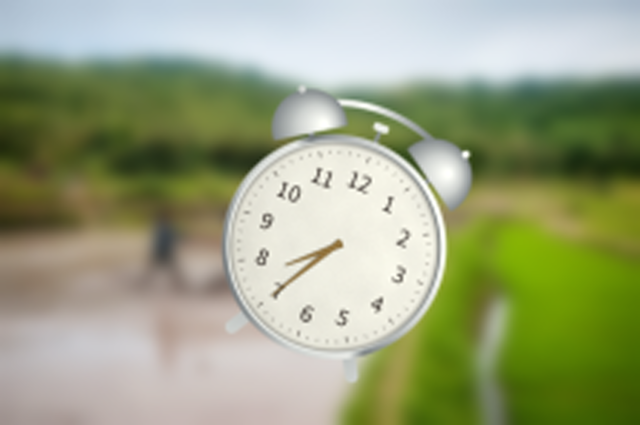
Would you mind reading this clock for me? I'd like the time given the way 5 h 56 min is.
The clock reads 7 h 35 min
